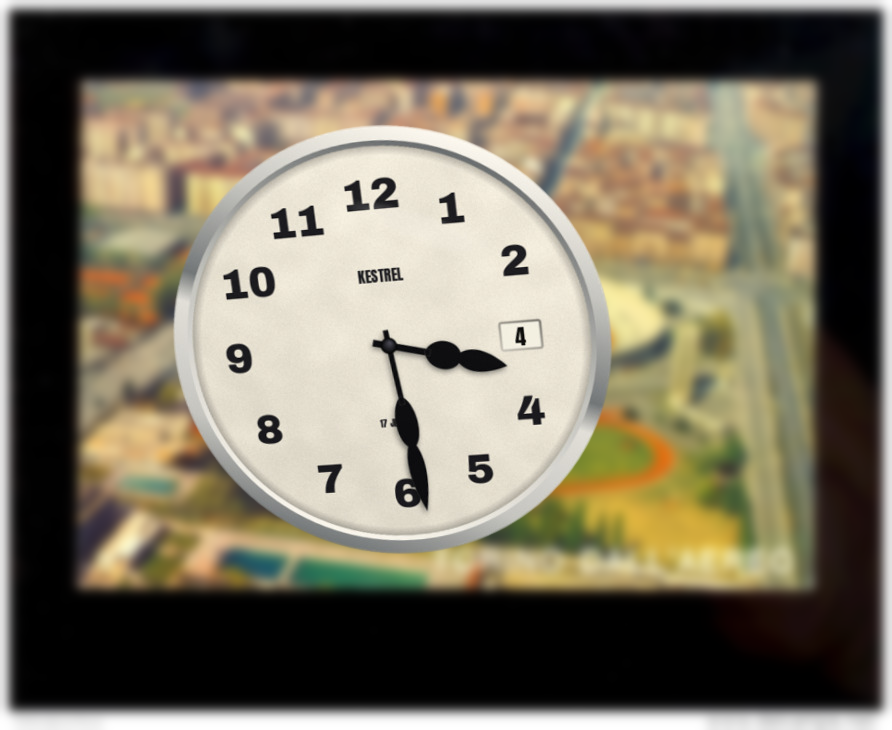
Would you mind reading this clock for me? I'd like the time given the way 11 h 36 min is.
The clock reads 3 h 29 min
